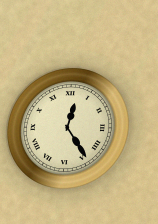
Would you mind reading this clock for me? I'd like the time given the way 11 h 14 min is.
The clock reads 12 h 24 min
